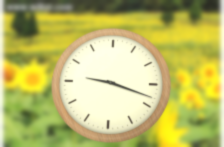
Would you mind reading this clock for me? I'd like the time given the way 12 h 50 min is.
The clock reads 9 h 18 min
